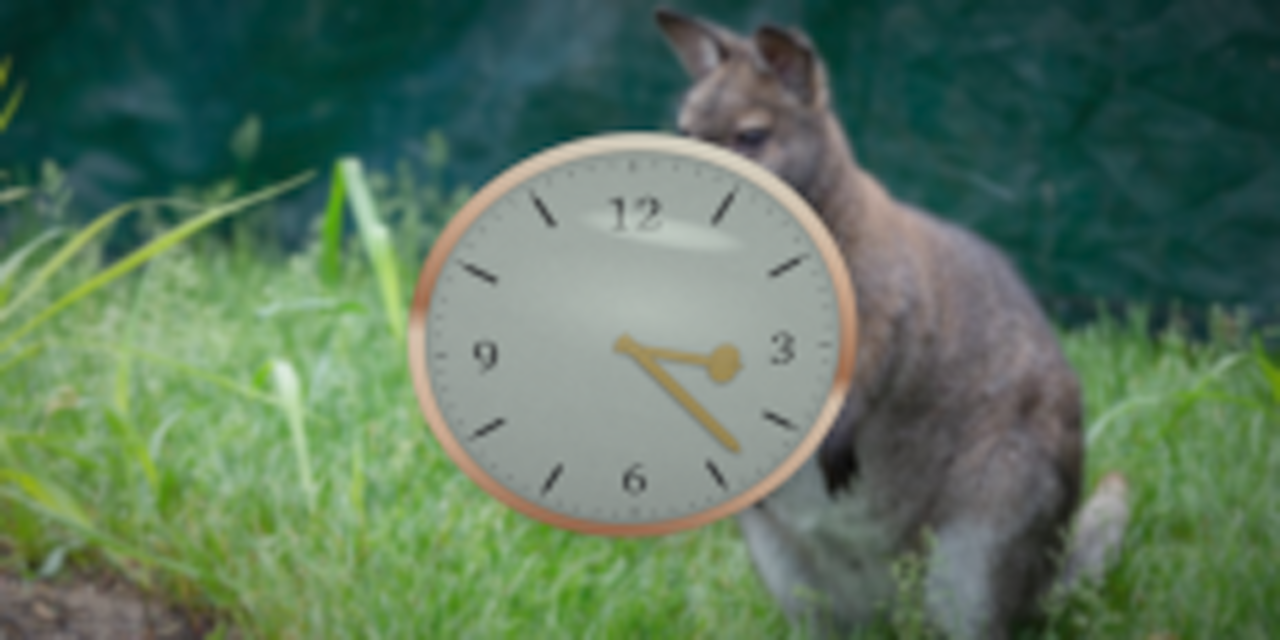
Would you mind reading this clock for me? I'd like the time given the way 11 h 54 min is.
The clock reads 3 h 23 min
